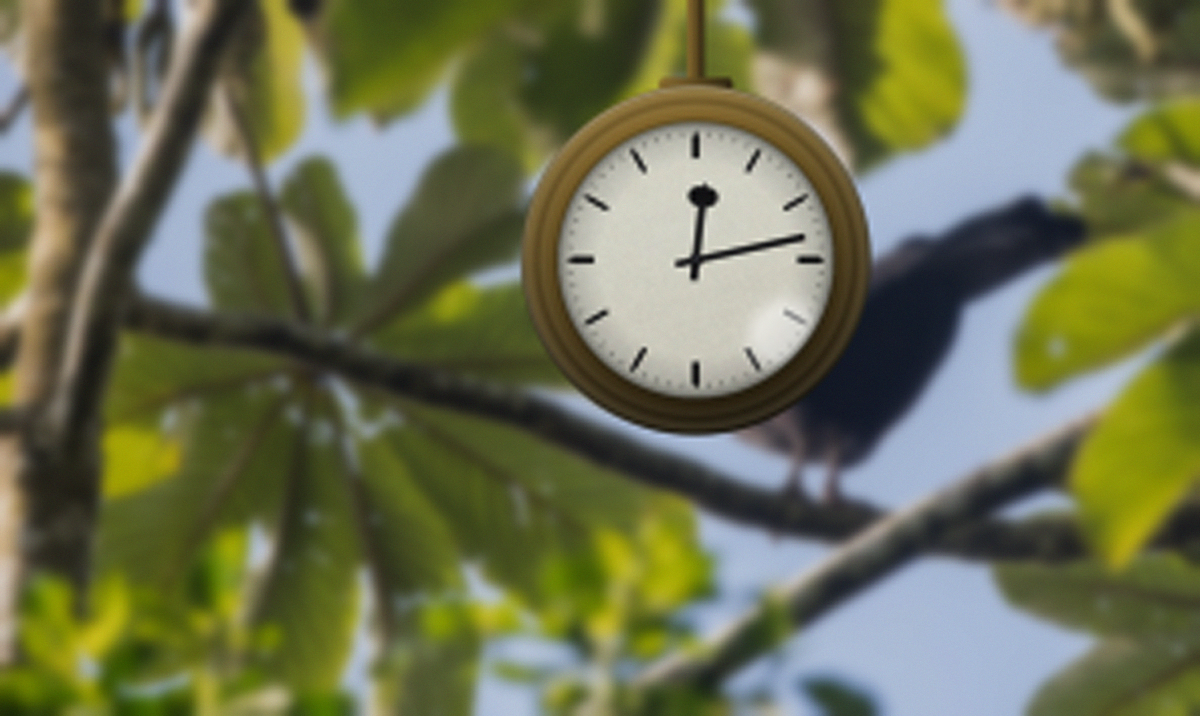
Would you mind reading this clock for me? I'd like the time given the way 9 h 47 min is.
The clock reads 12 h 13 min
